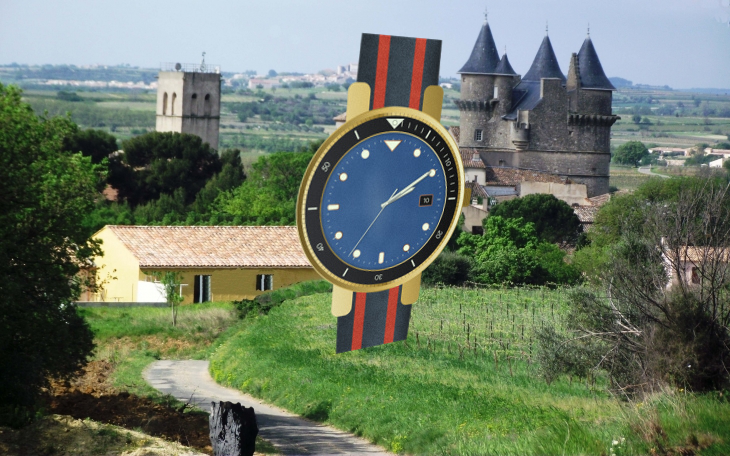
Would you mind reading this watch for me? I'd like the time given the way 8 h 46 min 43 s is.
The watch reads 2 h 09 min 36 s
